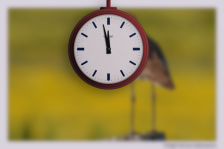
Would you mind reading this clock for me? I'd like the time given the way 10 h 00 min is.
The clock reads 11 h 58 min
